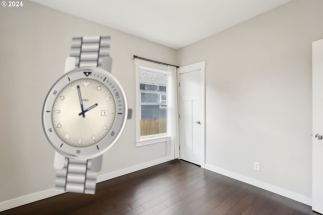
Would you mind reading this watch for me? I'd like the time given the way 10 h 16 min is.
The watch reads 1 h 57 min
